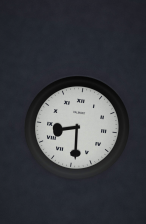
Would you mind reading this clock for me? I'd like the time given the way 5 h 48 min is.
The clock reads 8 h 29 min
